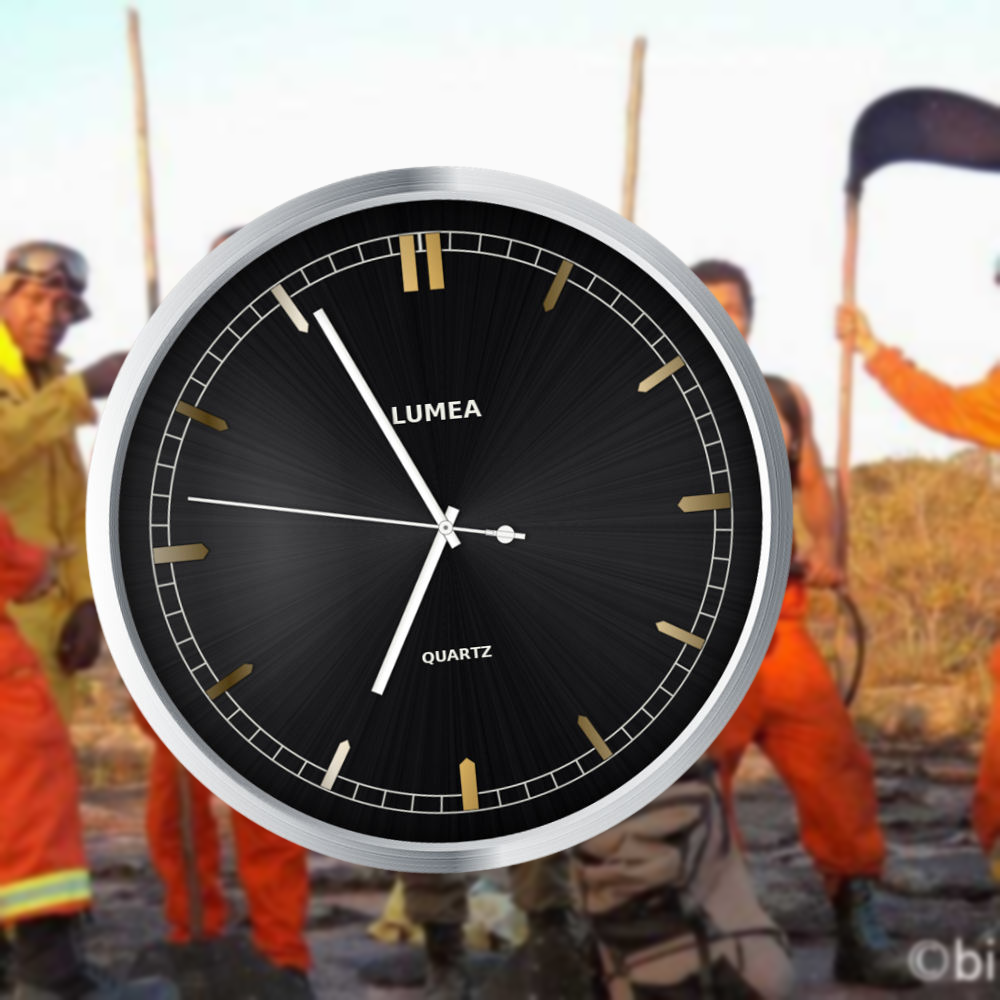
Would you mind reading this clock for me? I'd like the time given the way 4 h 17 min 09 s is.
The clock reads 6 h 55 min 47 s
